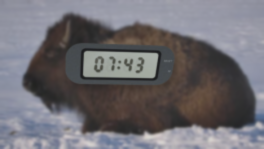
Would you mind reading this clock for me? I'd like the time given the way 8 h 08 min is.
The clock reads 7 h 43 min
